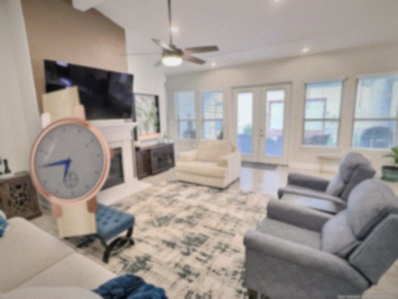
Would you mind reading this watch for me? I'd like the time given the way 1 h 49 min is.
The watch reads 6 h 45 min
